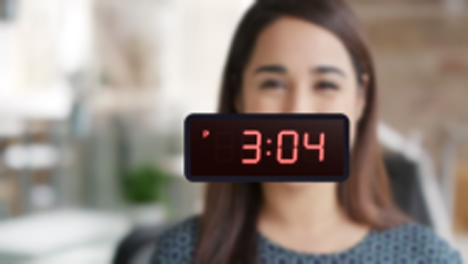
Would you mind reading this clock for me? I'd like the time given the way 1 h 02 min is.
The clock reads 3 h 04 min
